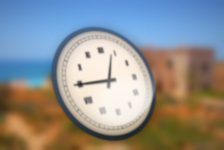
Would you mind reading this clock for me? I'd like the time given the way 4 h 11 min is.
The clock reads 12 h 45 min
